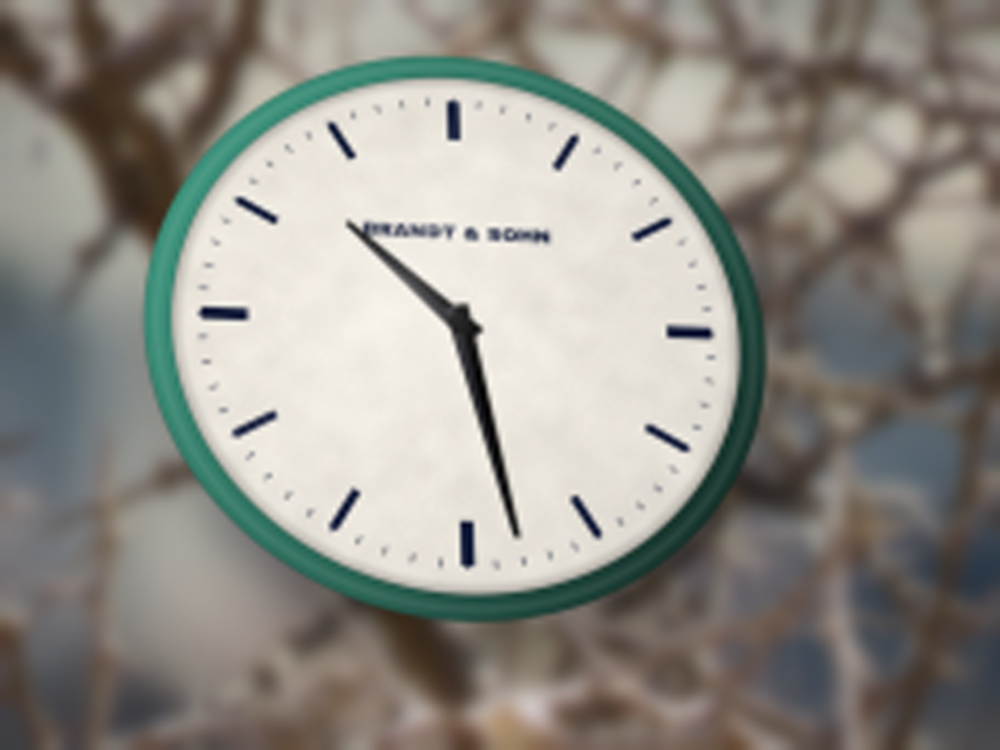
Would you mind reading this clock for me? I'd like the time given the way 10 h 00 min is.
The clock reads 10 h 28 min
